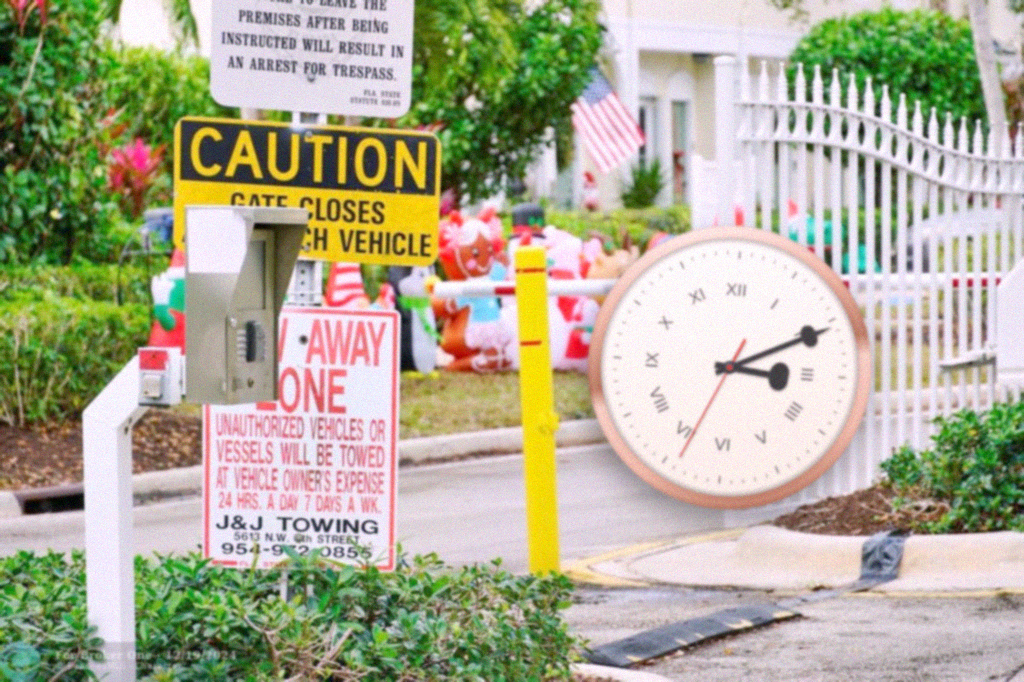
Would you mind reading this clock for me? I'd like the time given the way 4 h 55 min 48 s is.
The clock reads 3 h 10 min 34 s
